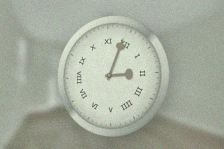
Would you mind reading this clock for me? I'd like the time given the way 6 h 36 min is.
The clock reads 1 h 59 min
